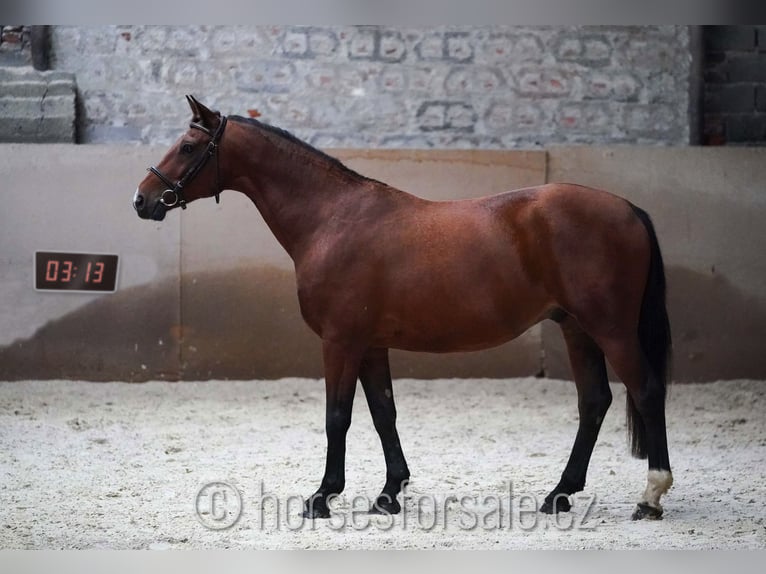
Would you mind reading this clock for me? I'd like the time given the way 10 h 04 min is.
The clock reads 3 h 13 min
